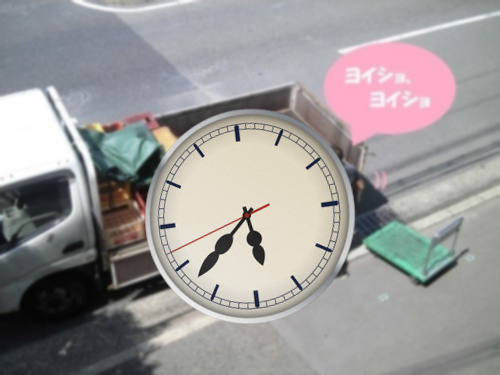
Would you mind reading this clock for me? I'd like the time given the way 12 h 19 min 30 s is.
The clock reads 5 h 37 min 42 s
